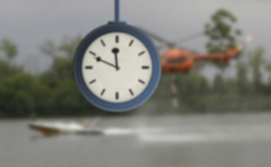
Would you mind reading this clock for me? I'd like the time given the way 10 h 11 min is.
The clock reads 11 h 49 min
